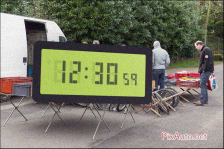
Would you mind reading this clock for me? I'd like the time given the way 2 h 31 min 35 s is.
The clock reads 12 h 30 min 59 s
